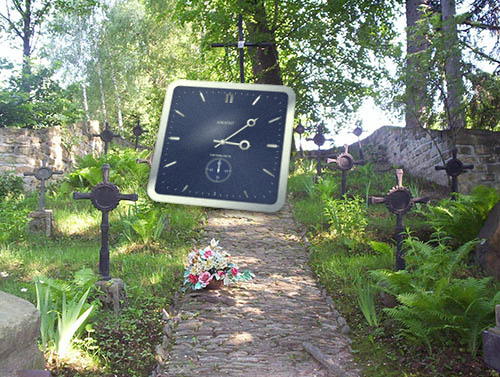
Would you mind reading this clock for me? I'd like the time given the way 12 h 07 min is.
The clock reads 3 h 08 min
